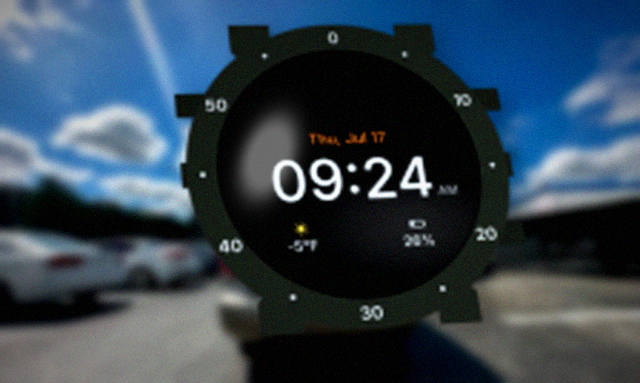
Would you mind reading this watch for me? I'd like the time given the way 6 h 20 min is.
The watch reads 9 h 24 min
